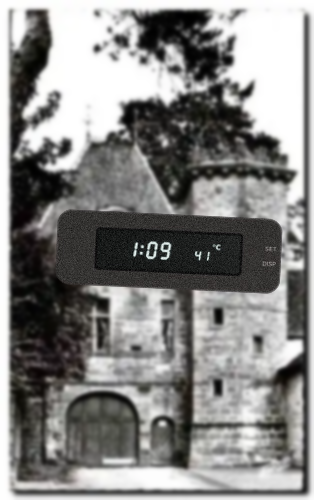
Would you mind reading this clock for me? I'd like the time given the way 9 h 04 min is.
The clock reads 1 h 09 min
